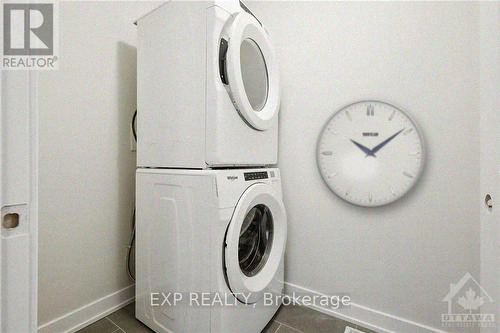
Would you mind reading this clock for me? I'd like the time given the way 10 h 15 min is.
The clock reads 10 h 09 min
